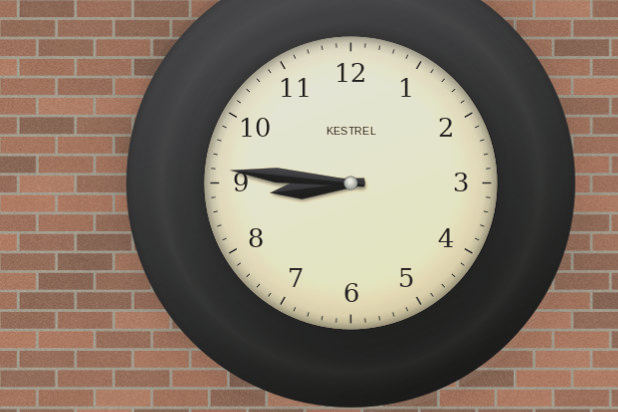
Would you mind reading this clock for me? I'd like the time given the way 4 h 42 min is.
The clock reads 8 h 46 min
